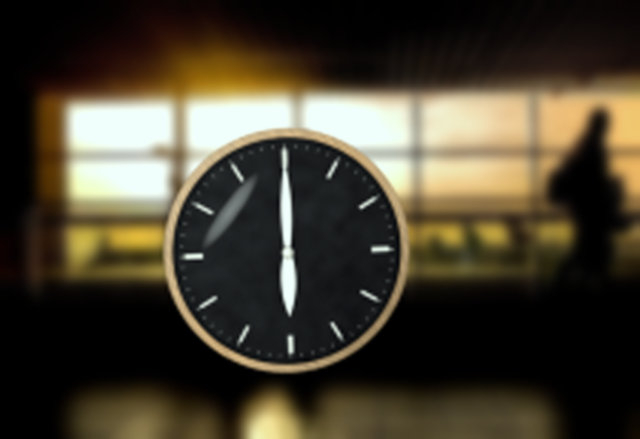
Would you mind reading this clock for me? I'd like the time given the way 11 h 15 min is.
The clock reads 6 h 00 min
